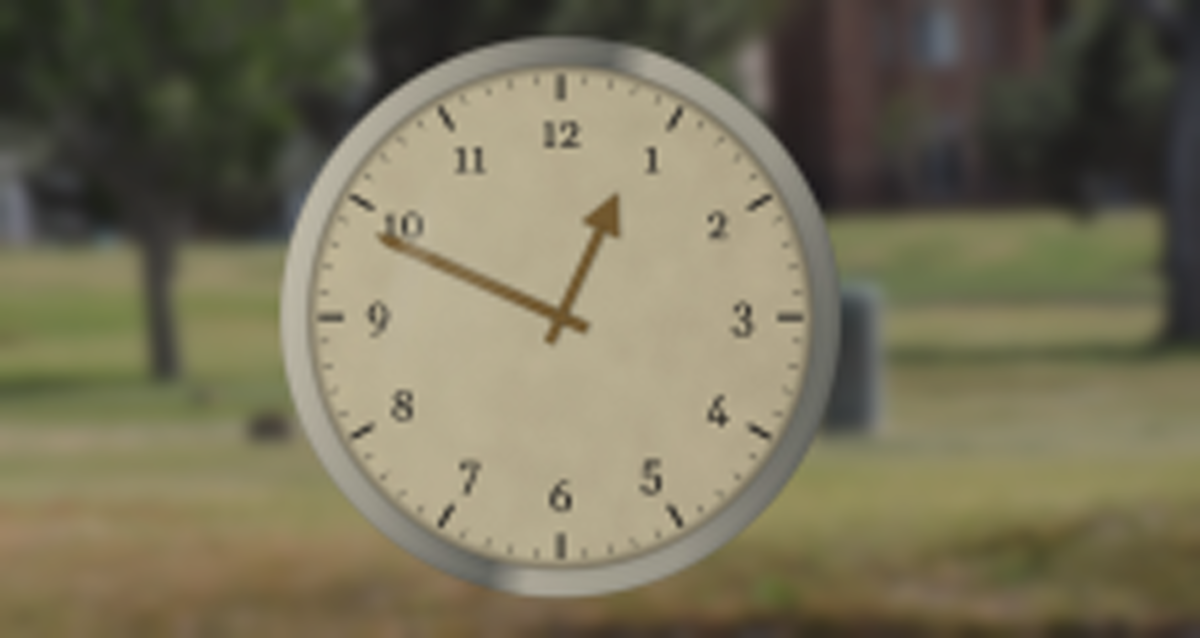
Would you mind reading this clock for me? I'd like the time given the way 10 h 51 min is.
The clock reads 12 h 49 min
